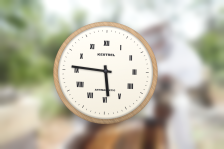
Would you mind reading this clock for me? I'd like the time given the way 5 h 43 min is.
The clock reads 5 h 46 min
